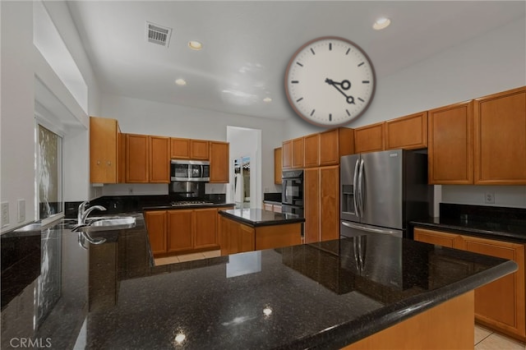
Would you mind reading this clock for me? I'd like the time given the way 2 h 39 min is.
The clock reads 3 h 22 min
